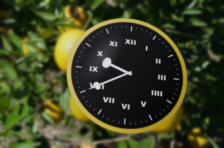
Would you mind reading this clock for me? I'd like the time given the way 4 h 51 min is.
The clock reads 9 h 40 min
